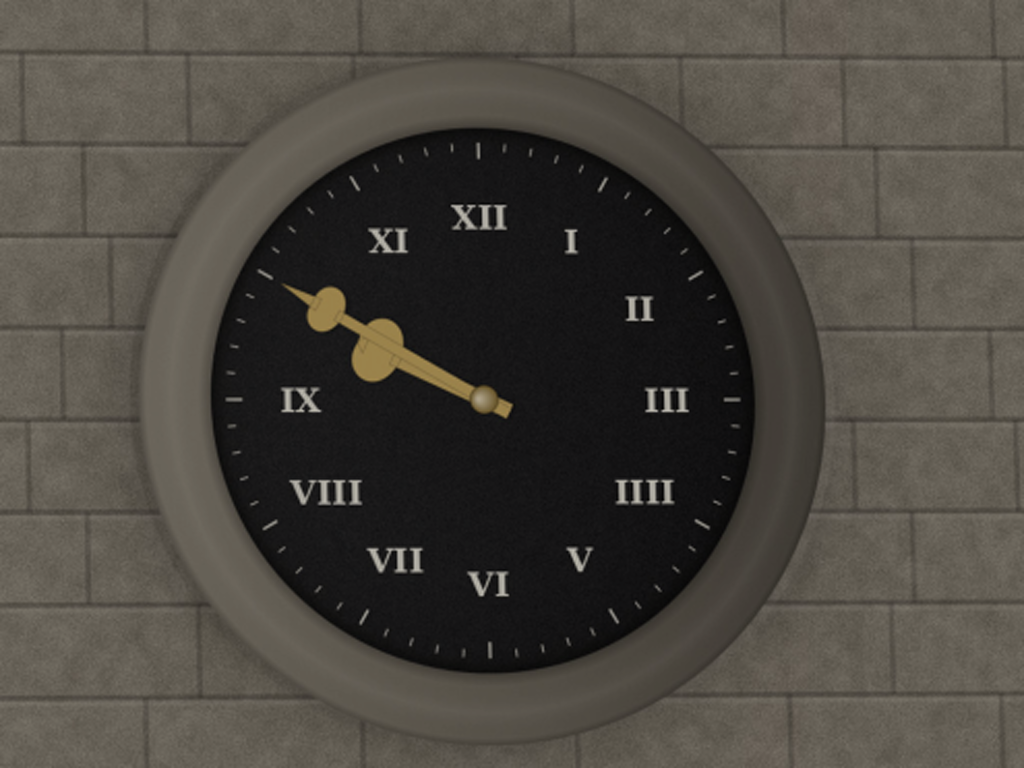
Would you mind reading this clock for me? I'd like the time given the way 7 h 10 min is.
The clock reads 9 h 50 min
